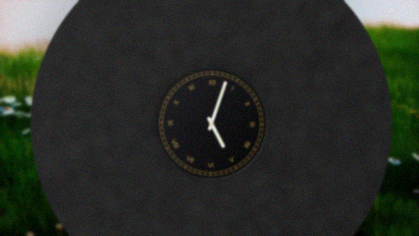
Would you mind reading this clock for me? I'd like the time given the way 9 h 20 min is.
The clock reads 5 h 03 min
